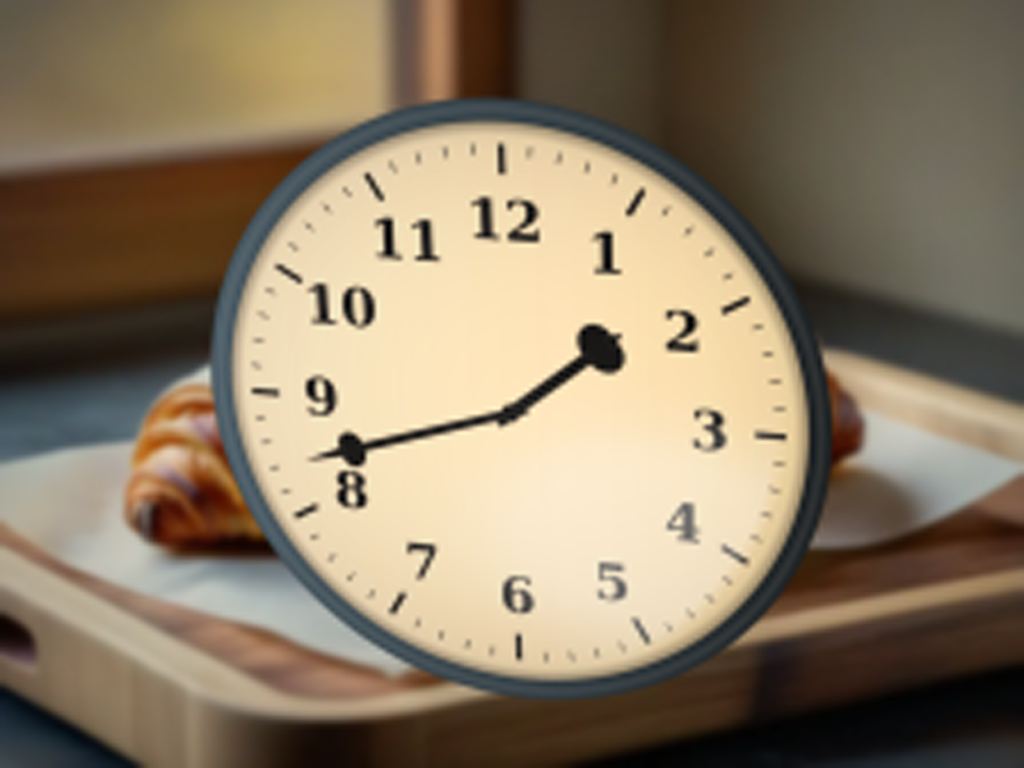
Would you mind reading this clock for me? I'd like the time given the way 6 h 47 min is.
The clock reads 1 h 42 min
